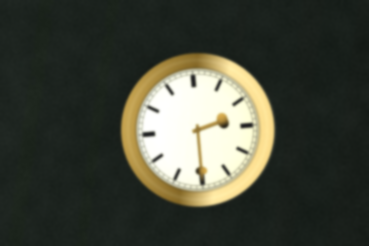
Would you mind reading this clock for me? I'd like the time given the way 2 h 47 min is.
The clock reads 2 h 30 min
